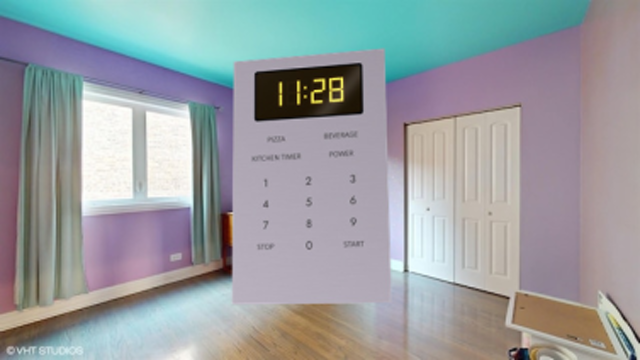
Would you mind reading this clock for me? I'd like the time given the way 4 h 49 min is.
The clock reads 11 h 28 min
